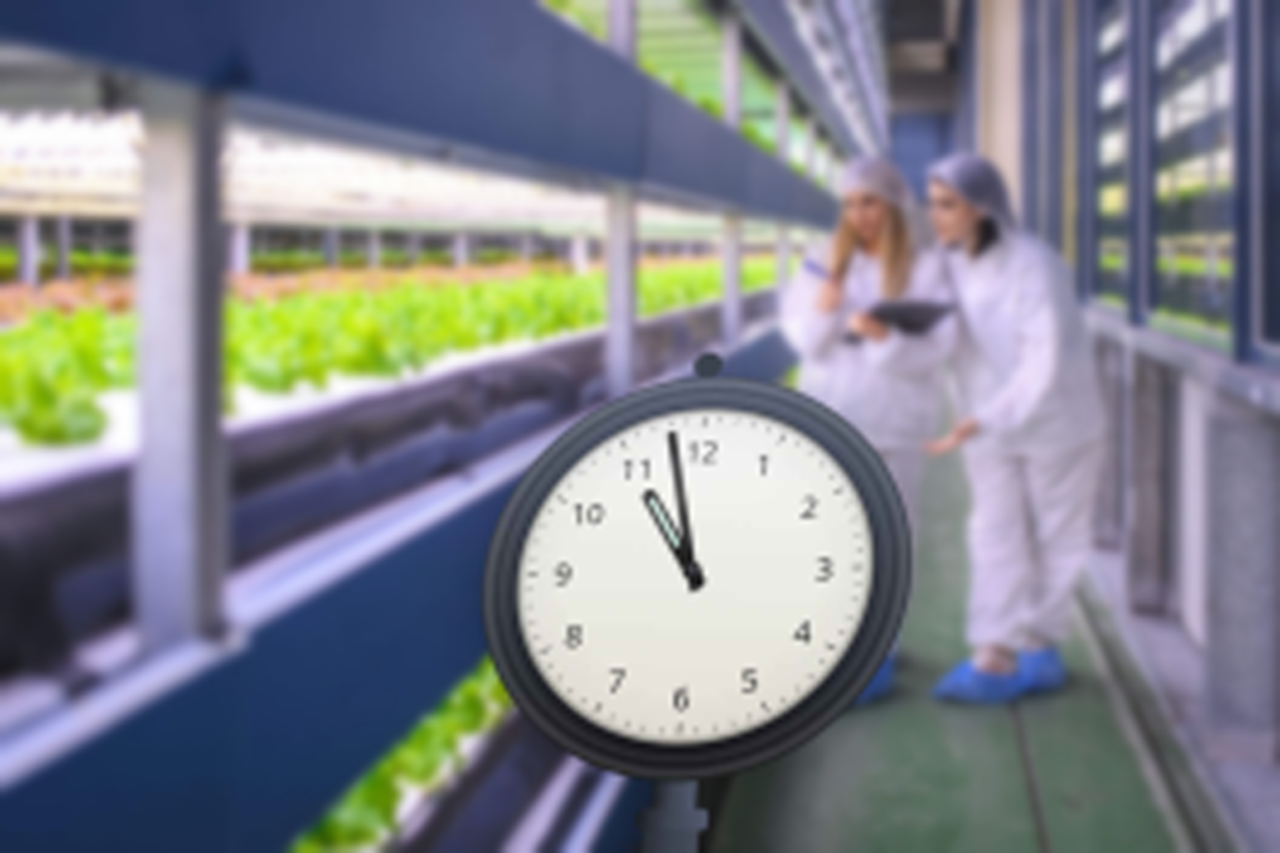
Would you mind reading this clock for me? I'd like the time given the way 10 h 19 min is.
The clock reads 10 h 58 min
